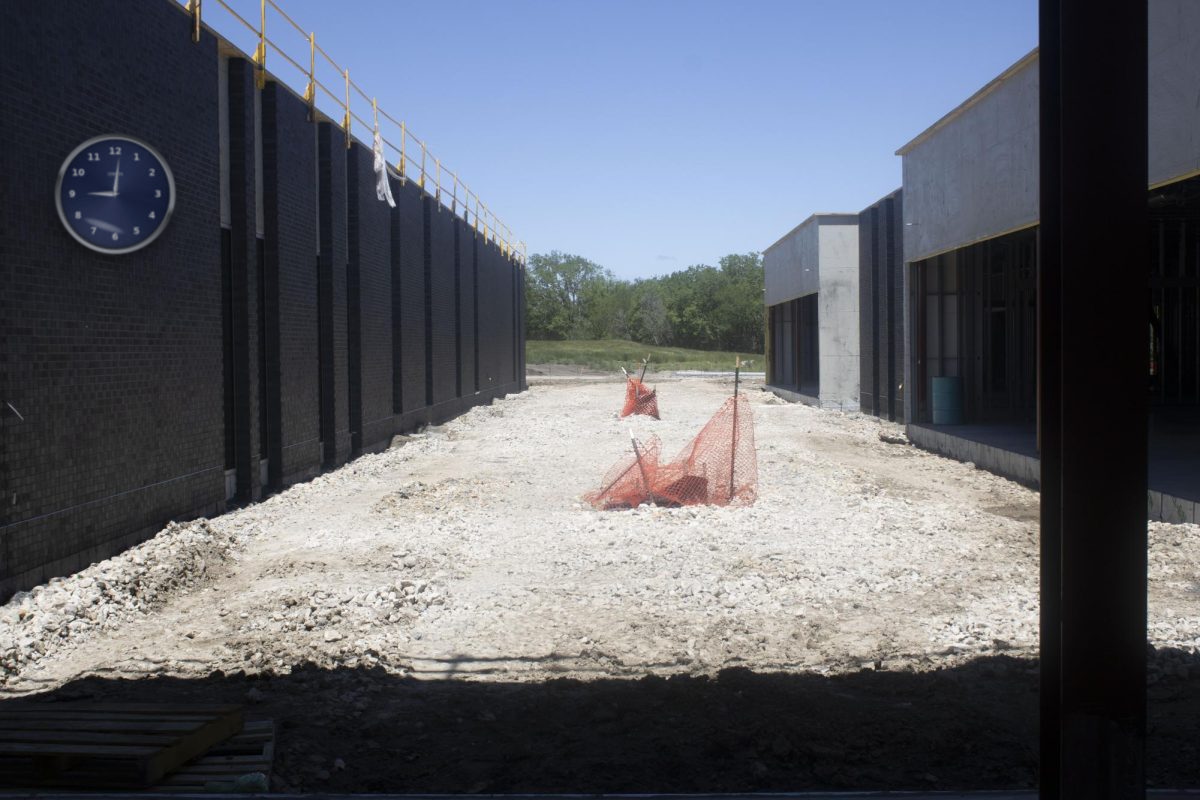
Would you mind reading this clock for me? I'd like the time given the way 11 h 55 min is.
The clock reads 9 h 01 min
